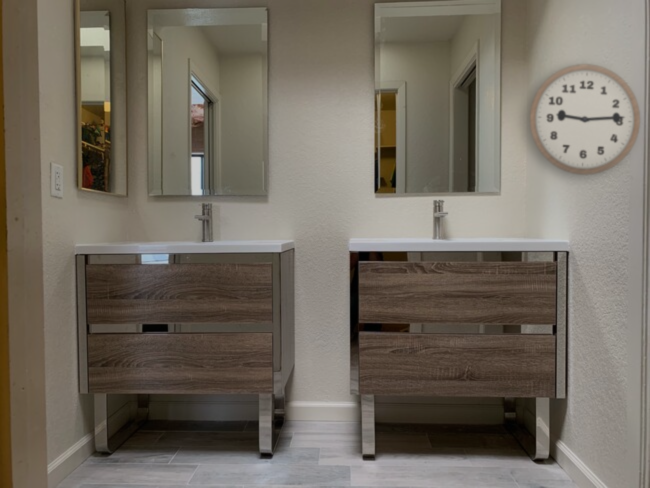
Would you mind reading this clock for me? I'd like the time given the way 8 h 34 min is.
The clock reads 9 h 14 min
